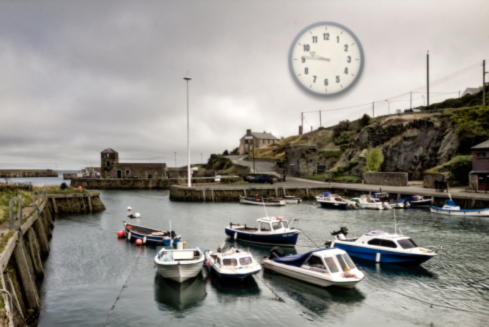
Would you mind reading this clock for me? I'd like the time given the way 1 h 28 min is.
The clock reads 9 h 46 min
